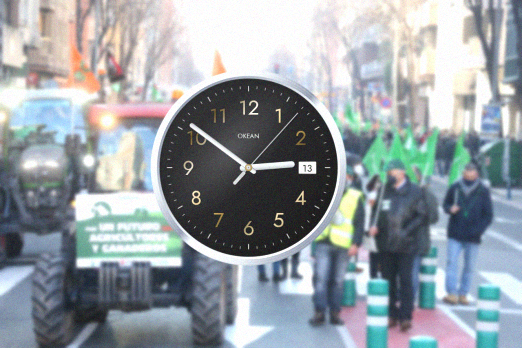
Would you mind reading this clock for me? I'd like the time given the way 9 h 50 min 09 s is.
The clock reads 2 h 51 min 07 s
